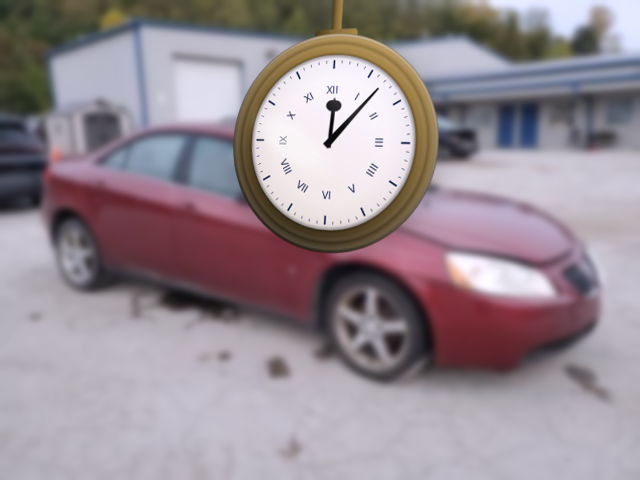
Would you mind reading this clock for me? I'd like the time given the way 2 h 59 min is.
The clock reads 12 h 07 min
